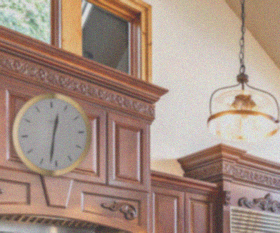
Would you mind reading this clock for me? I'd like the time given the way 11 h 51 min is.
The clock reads 12 h 32 min
